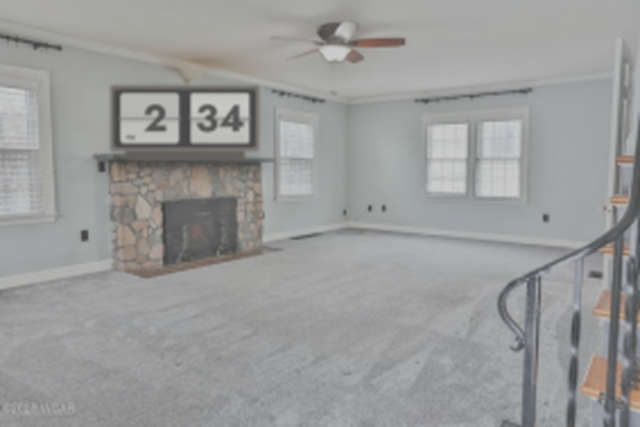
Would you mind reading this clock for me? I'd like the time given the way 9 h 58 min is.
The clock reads 2 h 34 min
